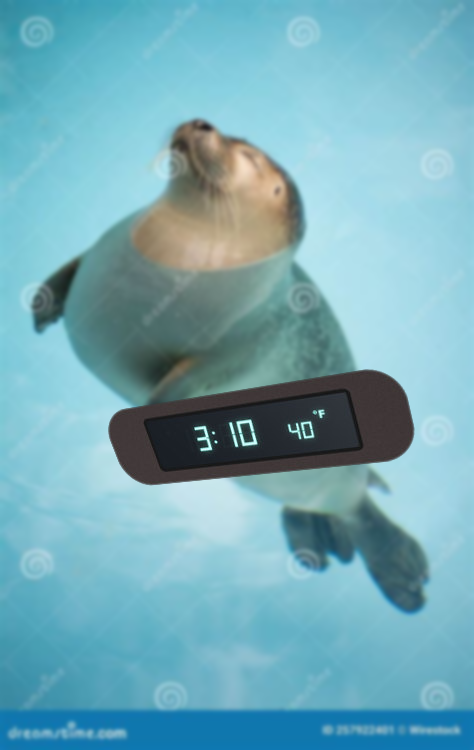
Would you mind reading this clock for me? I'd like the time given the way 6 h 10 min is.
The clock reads 3 h 10 min
